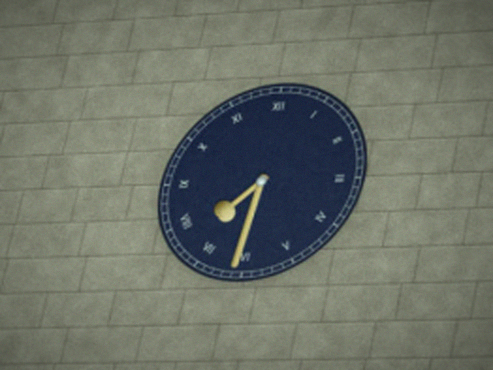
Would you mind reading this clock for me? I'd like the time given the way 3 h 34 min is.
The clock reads 7 h 31 min
